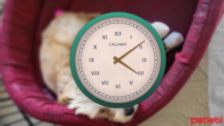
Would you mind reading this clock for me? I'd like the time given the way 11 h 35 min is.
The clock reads 4 h 09 min
